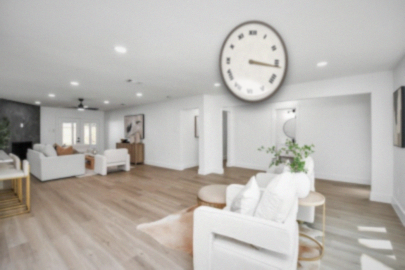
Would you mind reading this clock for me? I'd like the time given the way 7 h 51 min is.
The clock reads 3 h 16 min
